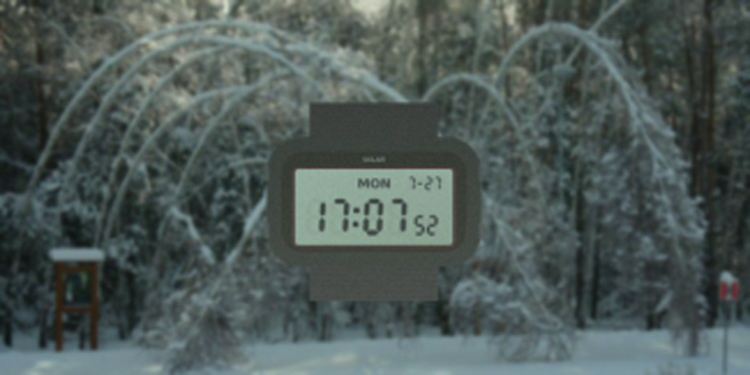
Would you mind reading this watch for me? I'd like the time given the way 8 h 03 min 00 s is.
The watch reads 17 h 07 min 52 s
